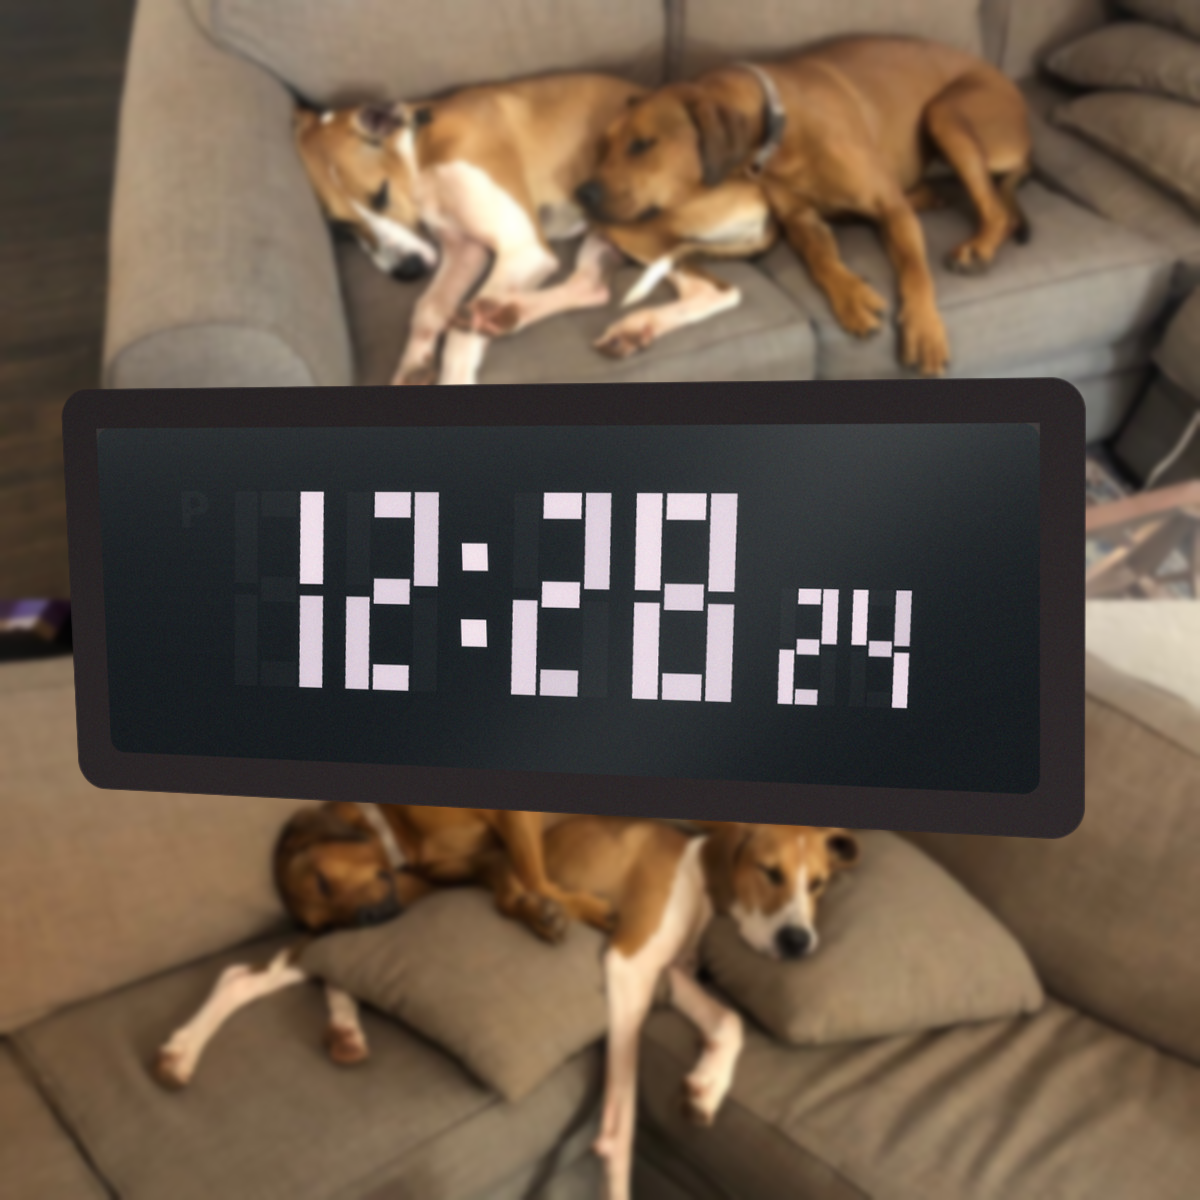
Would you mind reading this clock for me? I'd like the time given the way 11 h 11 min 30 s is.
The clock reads 12 h 28 min 24 s
